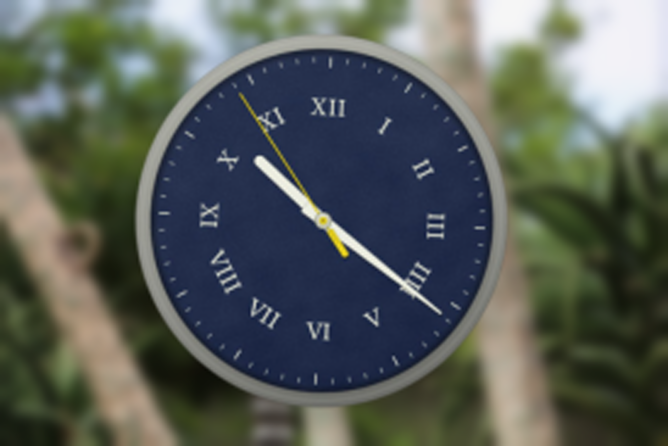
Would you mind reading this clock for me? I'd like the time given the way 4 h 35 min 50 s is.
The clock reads 10 h 20 min 54 s
